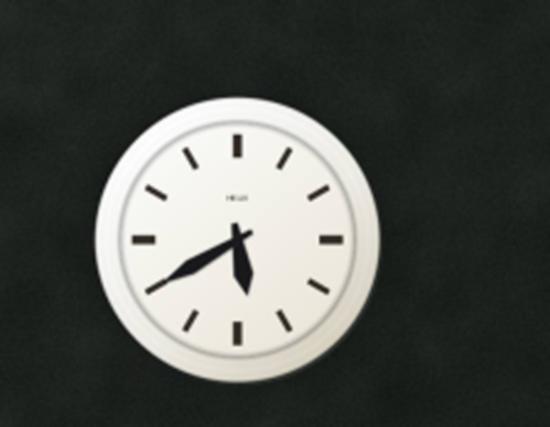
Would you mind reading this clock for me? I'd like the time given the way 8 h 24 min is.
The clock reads 5 h 40 min
